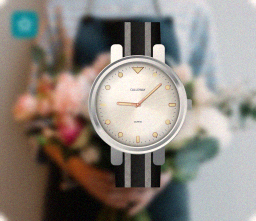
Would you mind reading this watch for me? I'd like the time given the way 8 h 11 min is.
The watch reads 9 h 08 min
